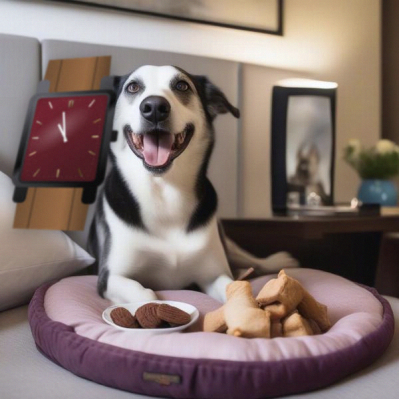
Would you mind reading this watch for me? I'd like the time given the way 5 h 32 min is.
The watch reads 10 h 58 min
